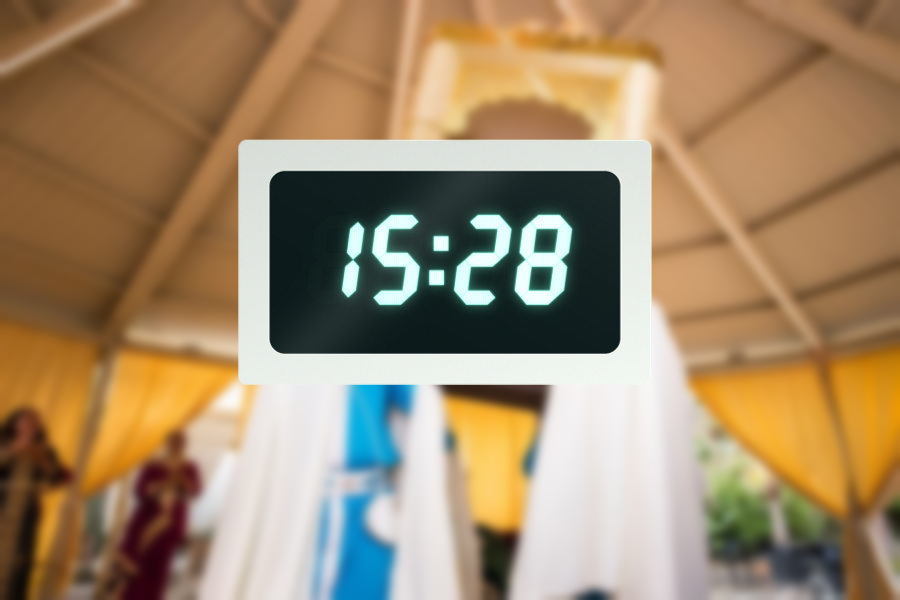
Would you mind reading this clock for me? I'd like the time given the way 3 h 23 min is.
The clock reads 15 h 28 min
